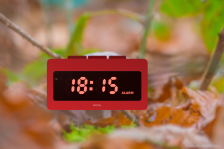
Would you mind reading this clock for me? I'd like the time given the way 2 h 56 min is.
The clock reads 18 h 15 min
